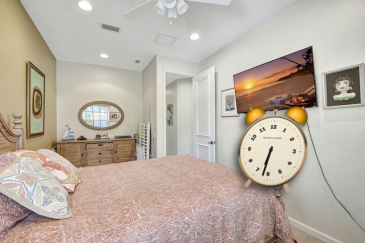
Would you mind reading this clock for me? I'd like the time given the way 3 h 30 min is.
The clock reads 6 h 32 min
